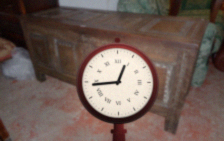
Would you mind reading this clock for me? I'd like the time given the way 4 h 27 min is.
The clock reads 12 h 44 min
